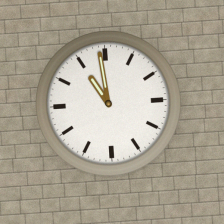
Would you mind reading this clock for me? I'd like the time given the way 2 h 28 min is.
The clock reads 10 h 59 min
